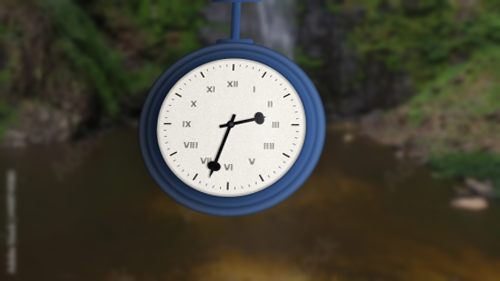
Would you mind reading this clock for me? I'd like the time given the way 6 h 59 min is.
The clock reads 2 h 33 min
